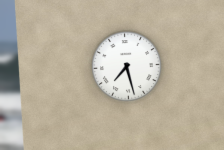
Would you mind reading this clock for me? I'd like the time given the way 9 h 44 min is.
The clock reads 7 h 28 min
